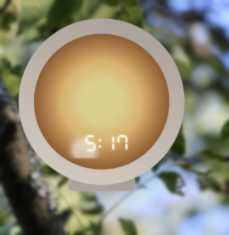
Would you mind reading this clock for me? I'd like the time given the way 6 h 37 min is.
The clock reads 5 h 17 min
